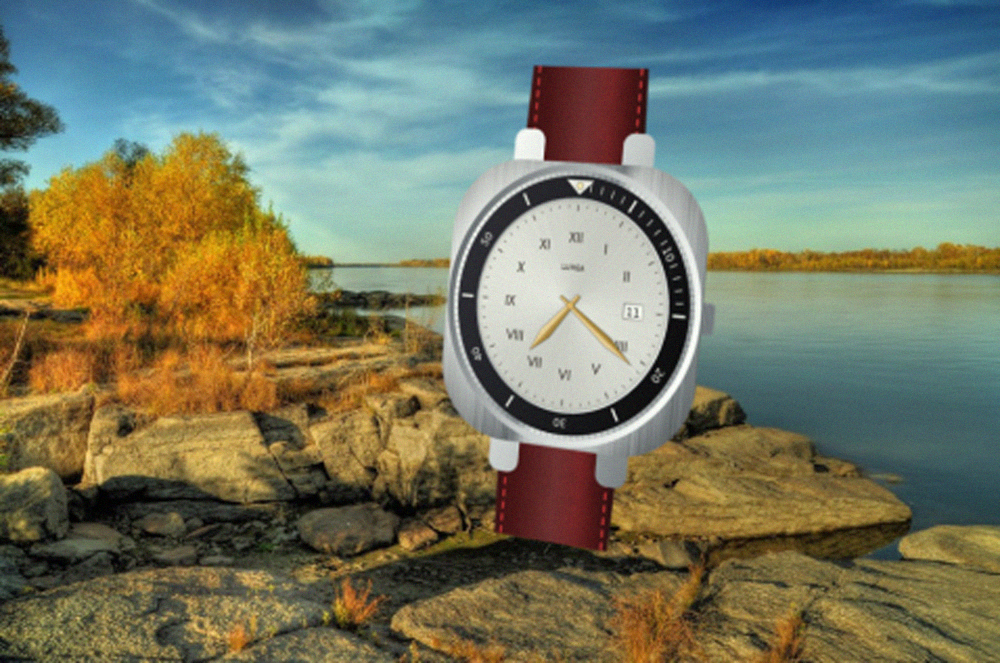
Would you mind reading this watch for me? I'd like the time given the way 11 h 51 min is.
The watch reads 7 h 21 min
